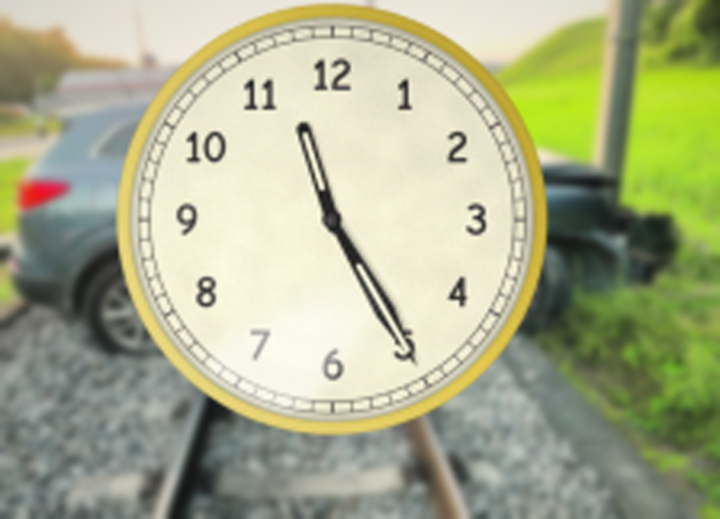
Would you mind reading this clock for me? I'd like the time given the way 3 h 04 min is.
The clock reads 11 h 25 min
